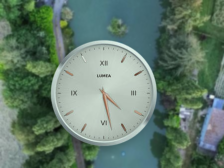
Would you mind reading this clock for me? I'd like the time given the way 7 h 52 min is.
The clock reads 4 h 28 min
